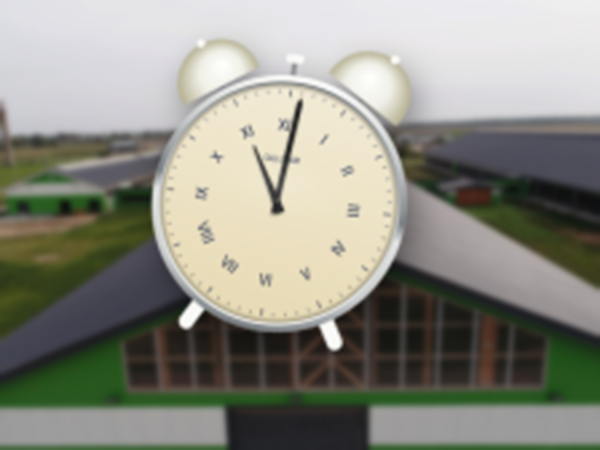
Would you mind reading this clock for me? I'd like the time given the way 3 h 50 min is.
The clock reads 11 h 01 min
